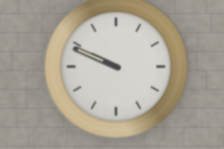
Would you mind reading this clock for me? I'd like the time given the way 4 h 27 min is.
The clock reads 9 h 49 min
